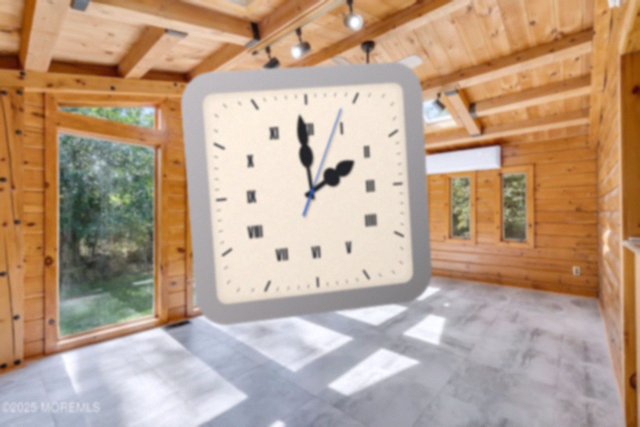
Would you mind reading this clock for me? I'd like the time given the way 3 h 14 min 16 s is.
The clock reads 1 h 59 min 04 s
